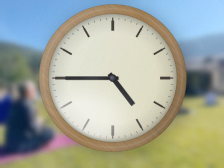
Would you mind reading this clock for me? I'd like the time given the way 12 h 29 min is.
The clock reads 4 h 45 min
